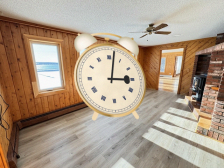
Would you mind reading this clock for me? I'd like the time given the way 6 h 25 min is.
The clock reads 3 h 02 min
